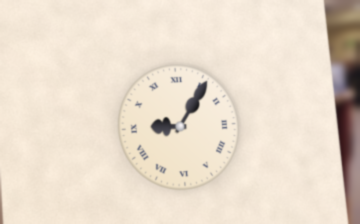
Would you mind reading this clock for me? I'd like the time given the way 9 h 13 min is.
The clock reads 9 h 06 min
